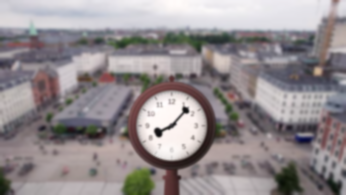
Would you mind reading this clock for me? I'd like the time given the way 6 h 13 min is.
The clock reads 8 h 07 min
